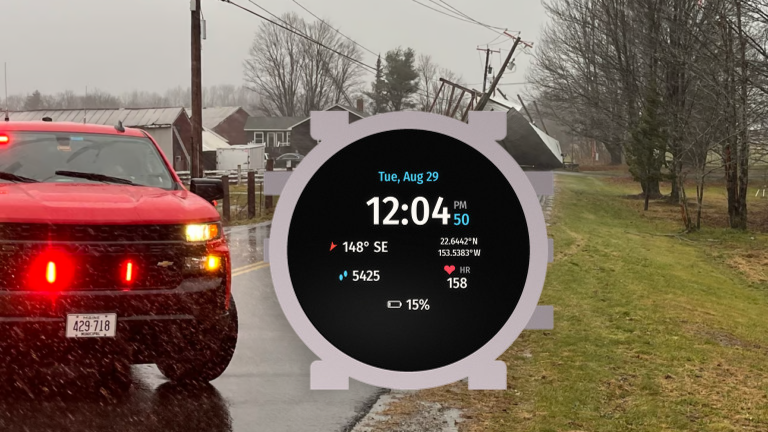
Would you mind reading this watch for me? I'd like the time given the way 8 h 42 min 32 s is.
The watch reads 12 h 04 min 50 s
